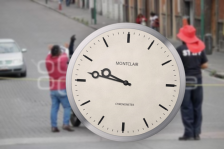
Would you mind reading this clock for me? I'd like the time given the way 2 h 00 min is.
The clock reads 9 h 47 min
